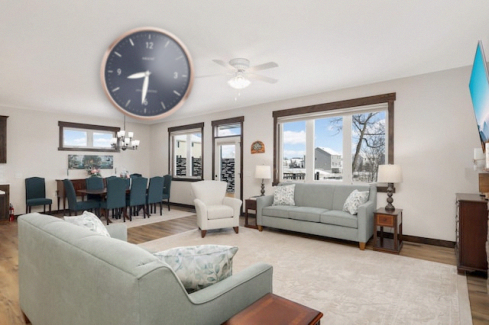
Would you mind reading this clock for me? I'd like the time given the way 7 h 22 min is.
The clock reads 8 h 31 min
